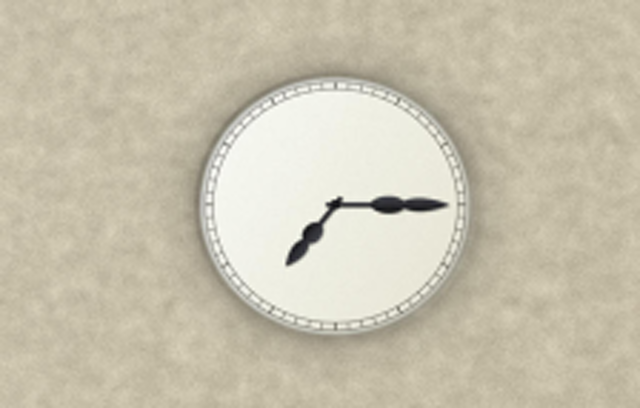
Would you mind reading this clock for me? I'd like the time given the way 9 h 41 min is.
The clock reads 7 h 15 min
